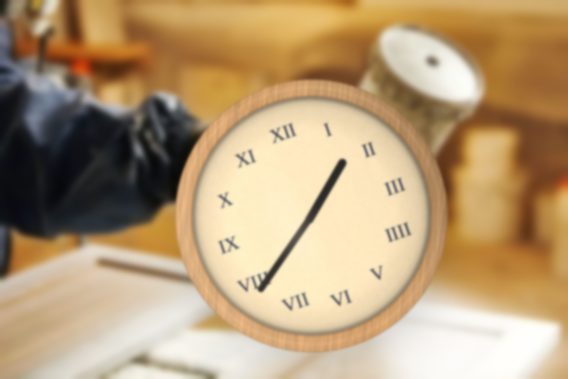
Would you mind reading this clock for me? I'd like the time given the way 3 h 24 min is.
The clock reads 1 h 39 min
